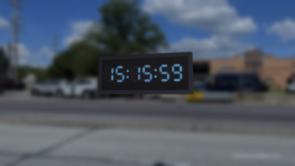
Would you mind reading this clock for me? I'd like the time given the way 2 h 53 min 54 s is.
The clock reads 15 h 15 min 59 s
